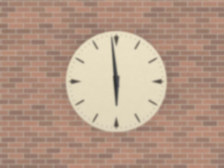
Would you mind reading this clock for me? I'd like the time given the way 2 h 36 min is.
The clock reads 5 h 59 min
